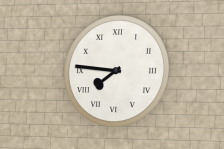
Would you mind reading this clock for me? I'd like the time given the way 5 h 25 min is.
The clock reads 7 h 46 min
